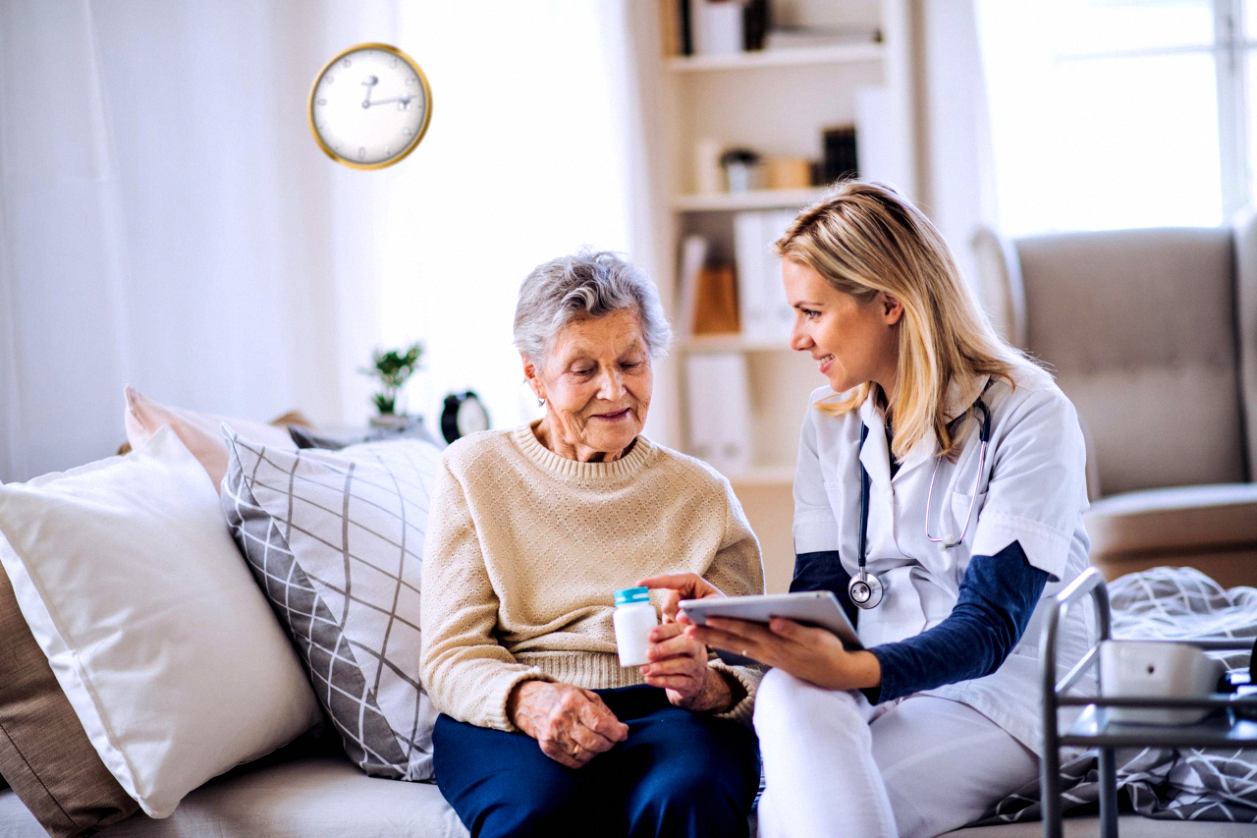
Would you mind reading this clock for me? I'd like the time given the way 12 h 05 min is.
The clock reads 12 h 13 min
